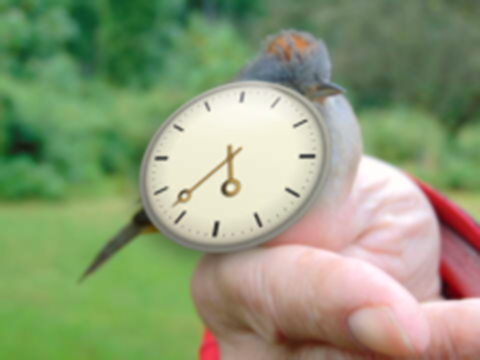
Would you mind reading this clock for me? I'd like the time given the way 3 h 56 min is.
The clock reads 5 h 37 min
